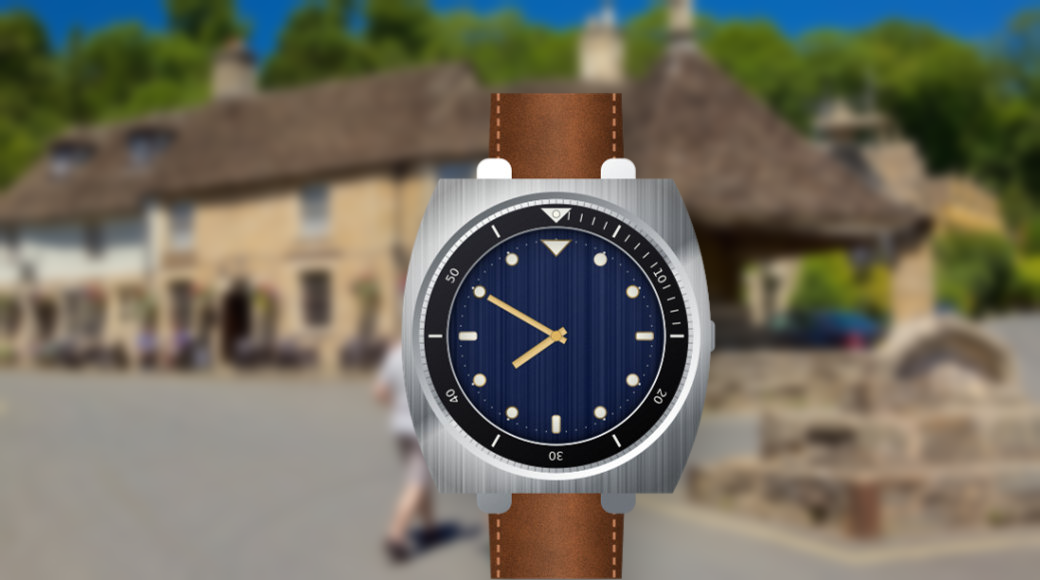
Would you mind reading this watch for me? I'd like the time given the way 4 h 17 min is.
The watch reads 7 h 50 min
